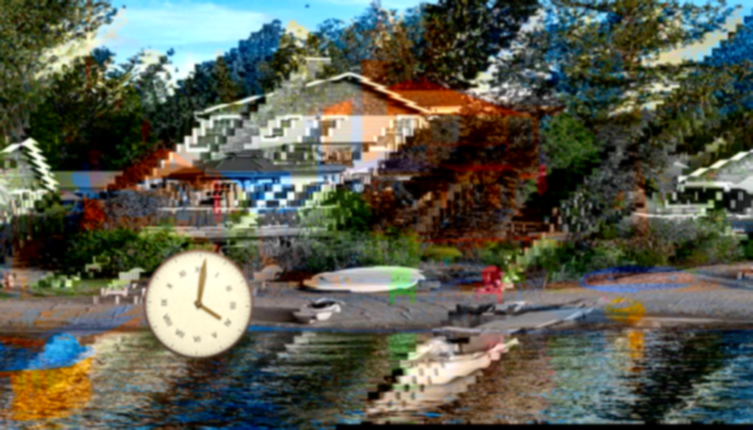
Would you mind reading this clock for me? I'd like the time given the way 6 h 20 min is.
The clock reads 4 h 01 min
